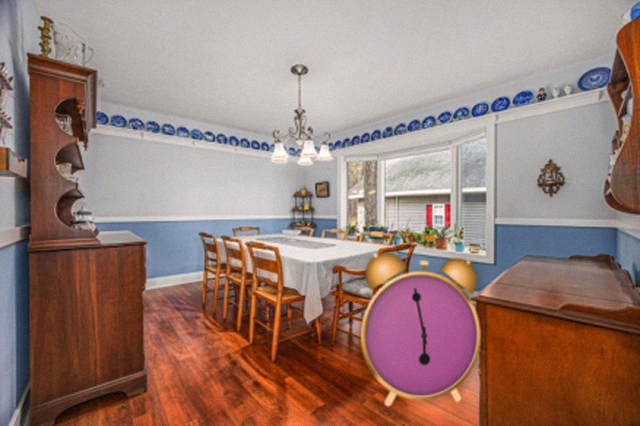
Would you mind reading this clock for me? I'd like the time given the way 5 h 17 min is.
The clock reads 5 h 58 min
